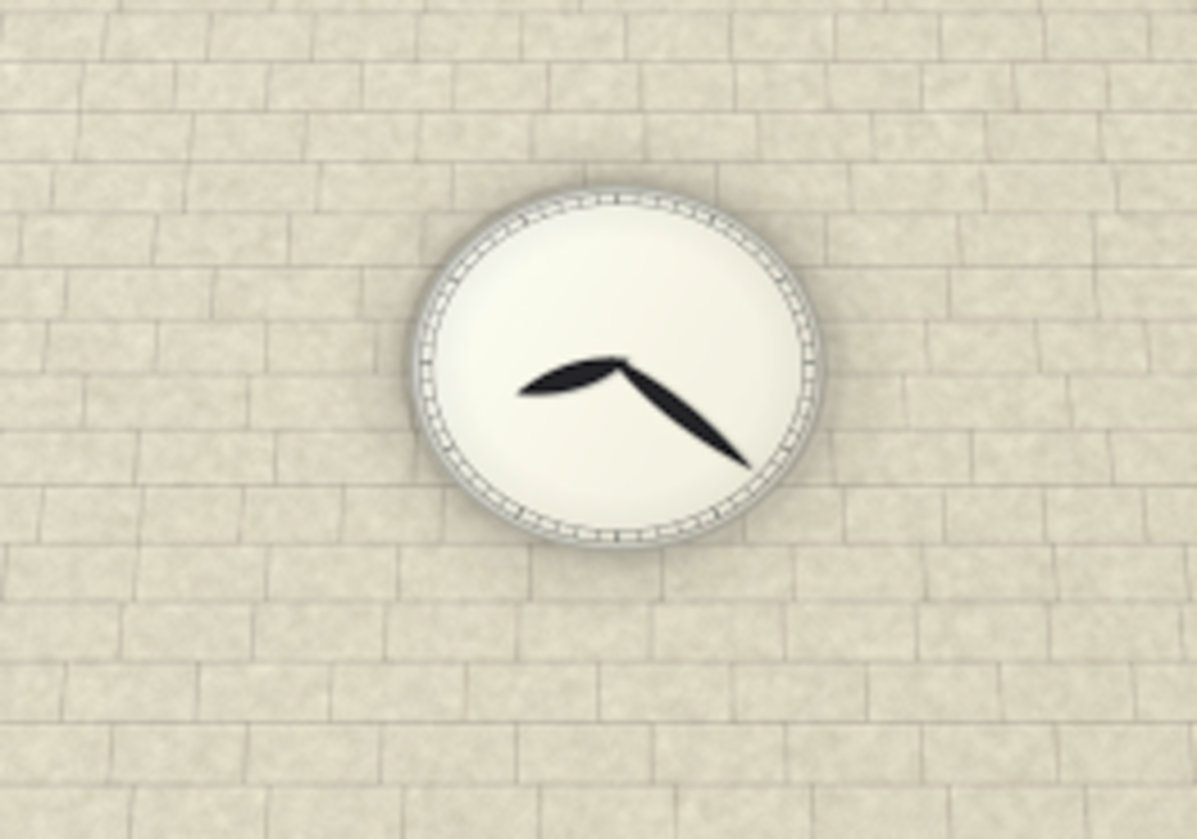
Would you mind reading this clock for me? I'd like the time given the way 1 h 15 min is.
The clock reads 8 h 22 min
